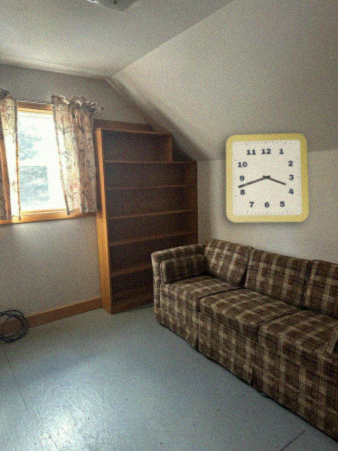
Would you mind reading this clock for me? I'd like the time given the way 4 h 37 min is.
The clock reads 3 h 42 min
